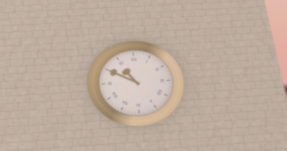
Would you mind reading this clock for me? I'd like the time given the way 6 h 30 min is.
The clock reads 10 h 50 min
